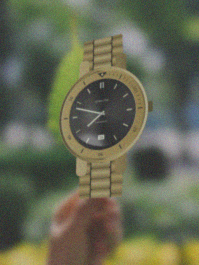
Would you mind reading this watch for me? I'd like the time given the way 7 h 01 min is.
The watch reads 7 h 48 min
